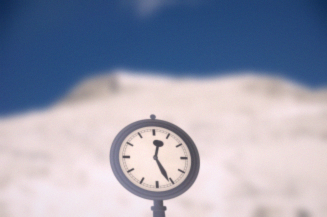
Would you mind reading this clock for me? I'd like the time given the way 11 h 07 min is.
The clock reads 12 h 26 min
